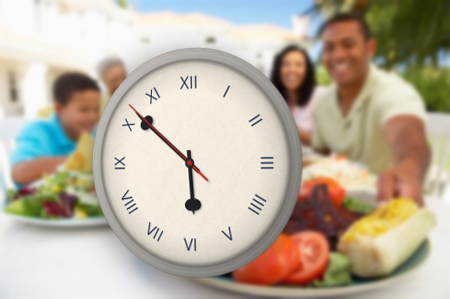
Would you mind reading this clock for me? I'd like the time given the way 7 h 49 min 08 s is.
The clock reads 5 h 51 min 52 s
